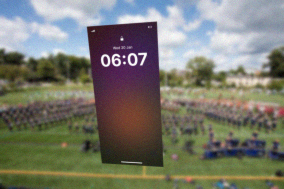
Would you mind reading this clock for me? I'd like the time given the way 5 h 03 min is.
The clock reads 6 h 07 min
